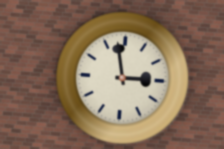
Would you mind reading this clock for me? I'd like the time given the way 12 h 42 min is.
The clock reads 2 h 58 min
